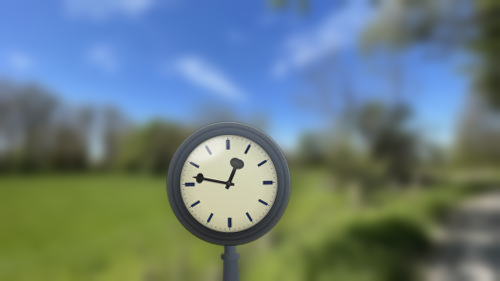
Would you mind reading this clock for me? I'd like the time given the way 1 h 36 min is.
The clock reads 12 h 47 min
